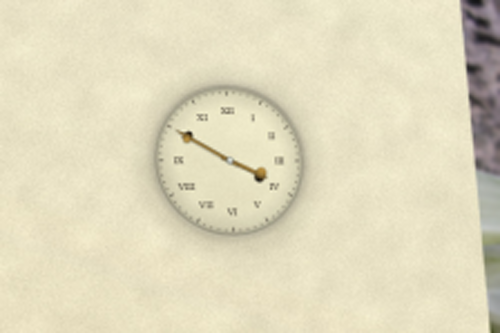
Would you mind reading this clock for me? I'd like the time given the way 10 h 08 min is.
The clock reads 3 h 50 min
